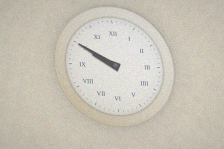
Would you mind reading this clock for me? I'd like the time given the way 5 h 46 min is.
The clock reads 9 h 50 min
